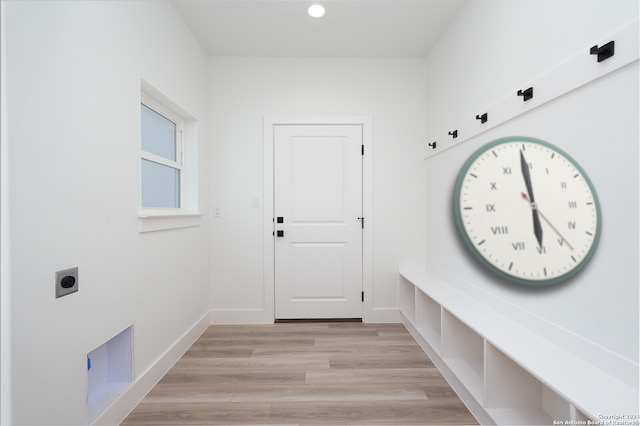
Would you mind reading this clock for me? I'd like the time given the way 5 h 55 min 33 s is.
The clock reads 5 h 59 min 24 s
